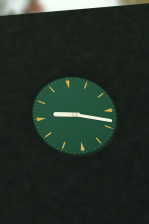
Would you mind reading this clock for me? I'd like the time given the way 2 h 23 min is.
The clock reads 9 h 18 min
